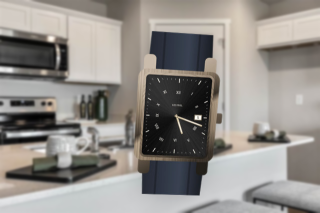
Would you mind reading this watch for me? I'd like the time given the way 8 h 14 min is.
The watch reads 5 h 18 min
